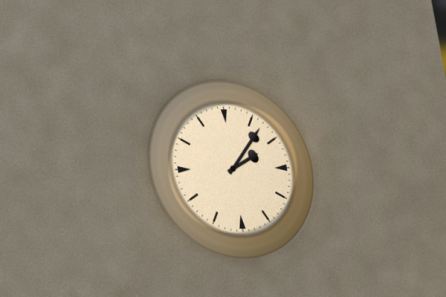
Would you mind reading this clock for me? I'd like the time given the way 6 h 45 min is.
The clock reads 2 h 07 min
